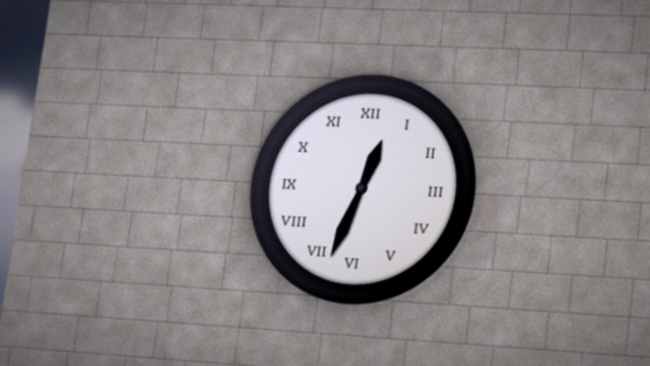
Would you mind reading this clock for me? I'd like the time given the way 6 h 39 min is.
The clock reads 12 h 33 min
